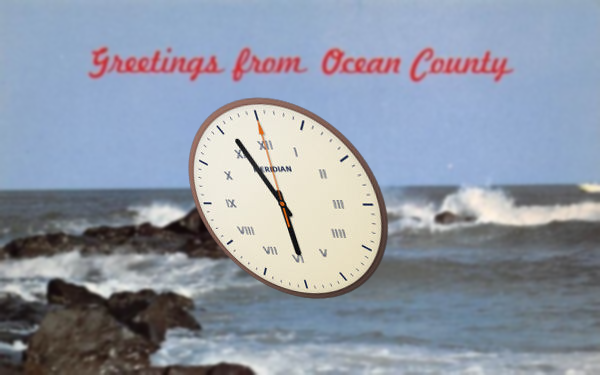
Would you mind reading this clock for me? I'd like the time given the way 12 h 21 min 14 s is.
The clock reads 5 h 56 min 00 s
